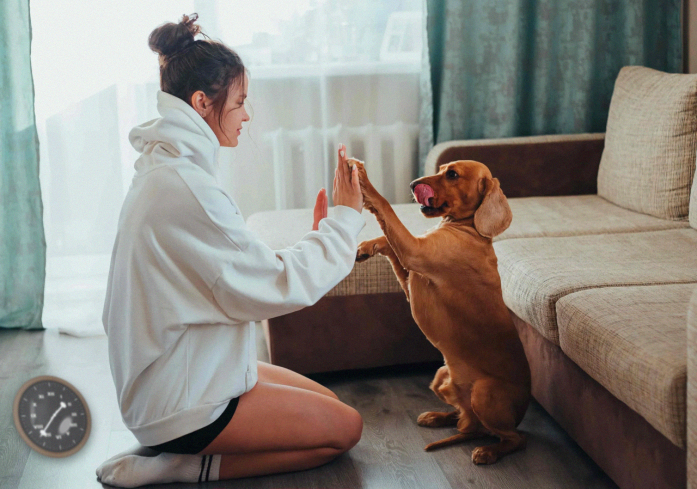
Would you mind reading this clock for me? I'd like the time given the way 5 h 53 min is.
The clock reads 1 h 37 min
